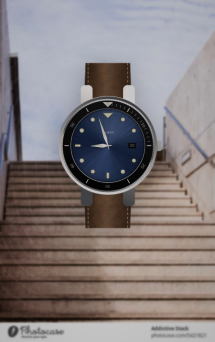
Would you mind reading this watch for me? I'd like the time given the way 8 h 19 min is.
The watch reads 8 h 57 min
